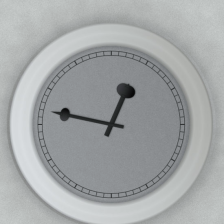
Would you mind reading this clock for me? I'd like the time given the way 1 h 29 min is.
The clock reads 12 h 47 min
